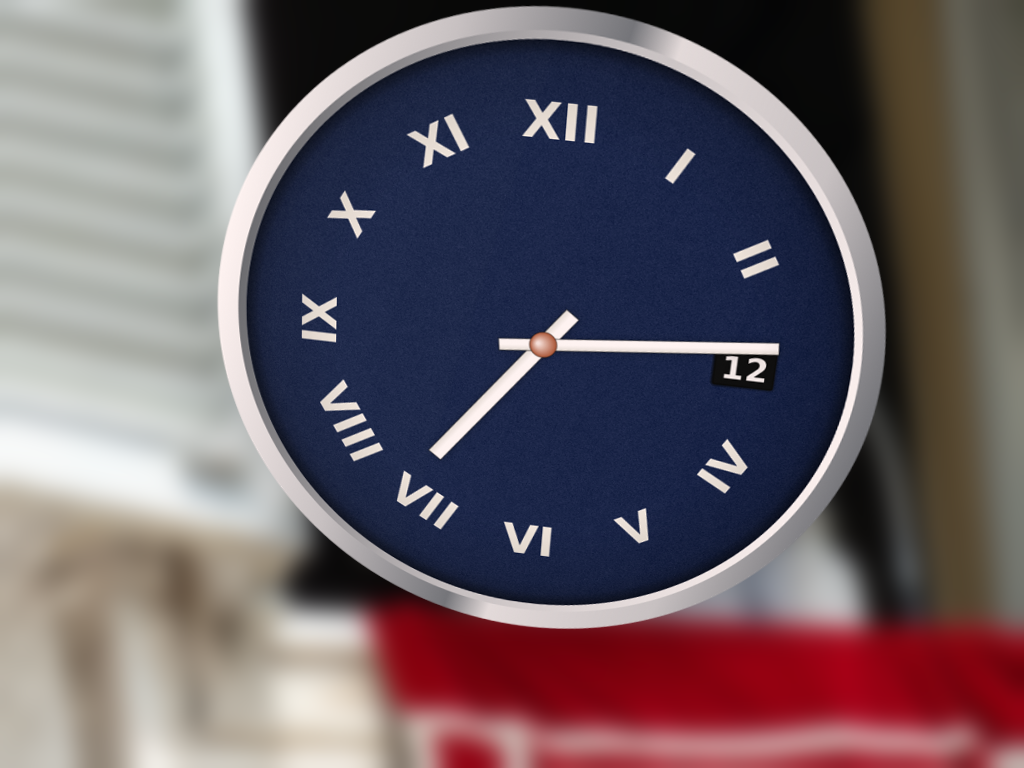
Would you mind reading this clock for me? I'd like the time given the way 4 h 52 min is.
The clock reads 7 h 14 min
